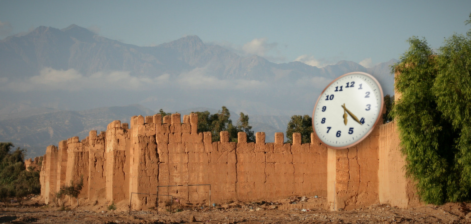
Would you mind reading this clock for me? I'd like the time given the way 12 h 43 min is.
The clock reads 5 h 21 min
